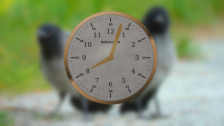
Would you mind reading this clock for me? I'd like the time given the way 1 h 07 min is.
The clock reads 8 h 03 min
